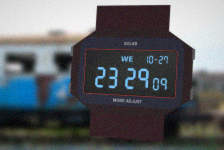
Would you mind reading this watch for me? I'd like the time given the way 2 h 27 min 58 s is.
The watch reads 23 h 29 min 09 s
